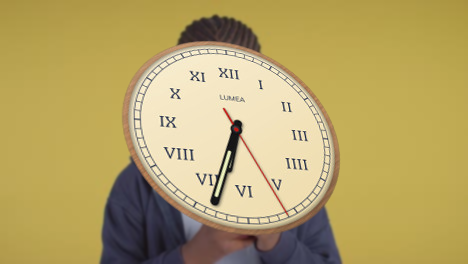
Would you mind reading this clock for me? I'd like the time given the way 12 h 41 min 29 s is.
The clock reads 6 h 33 min 26 s
